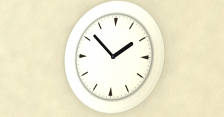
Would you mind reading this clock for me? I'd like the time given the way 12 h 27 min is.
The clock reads 1 h 52 min
